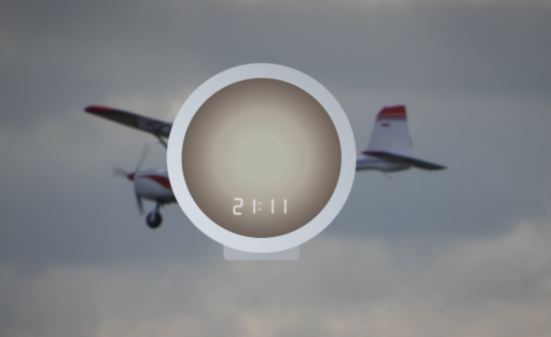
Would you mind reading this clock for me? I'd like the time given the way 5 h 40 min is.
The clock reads 21 h 11 min
